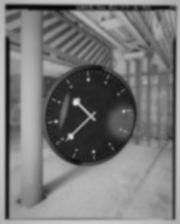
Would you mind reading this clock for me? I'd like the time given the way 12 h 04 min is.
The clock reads 10 h 39 min
